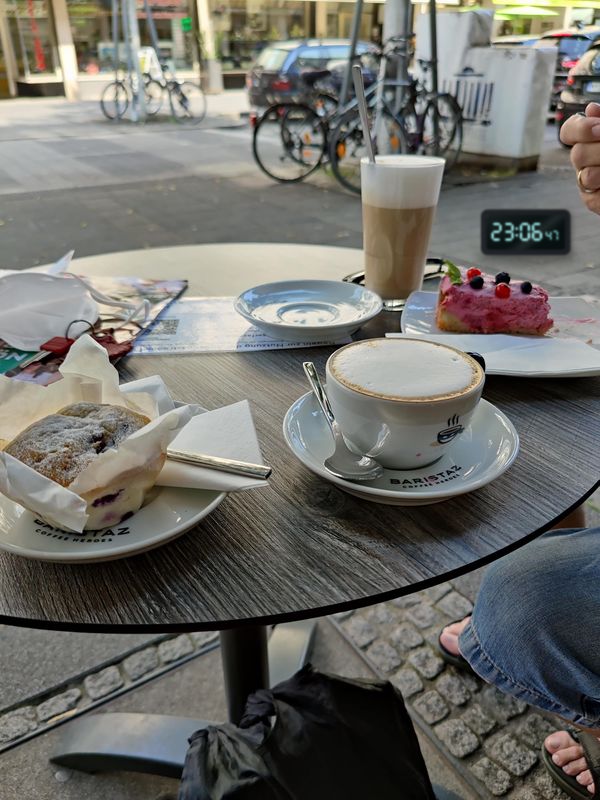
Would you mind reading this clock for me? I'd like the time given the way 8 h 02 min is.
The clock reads 23 h 06 min
